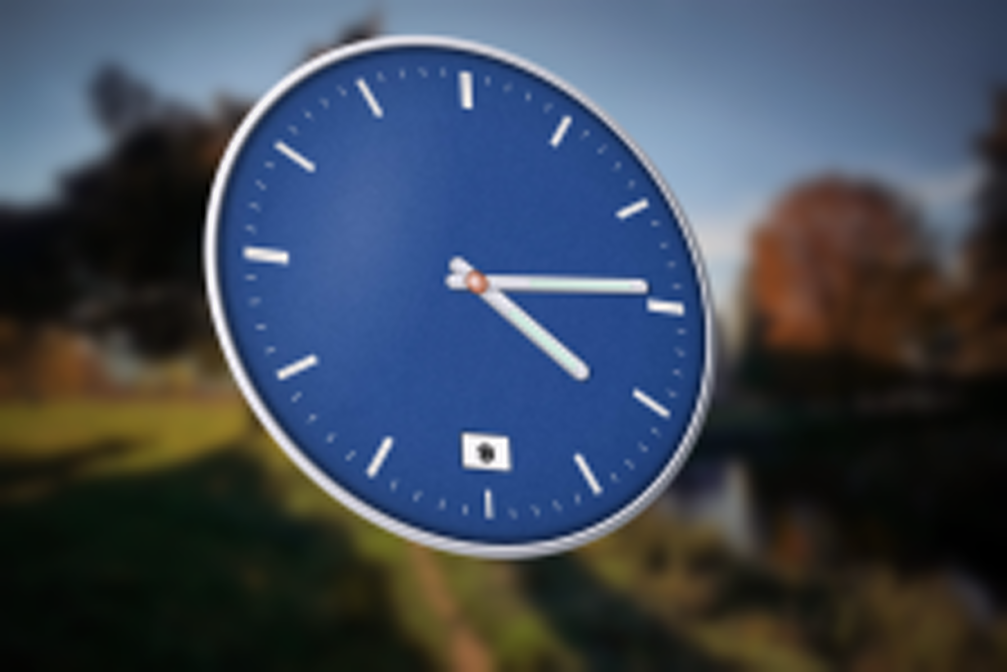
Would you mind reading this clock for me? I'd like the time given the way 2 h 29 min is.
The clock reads 4 h 14 min
